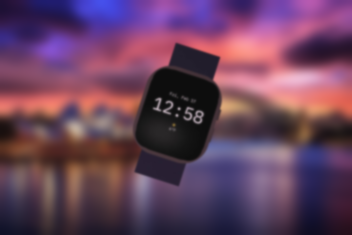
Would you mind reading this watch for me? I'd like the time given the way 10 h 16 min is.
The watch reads 12 h 58 min
